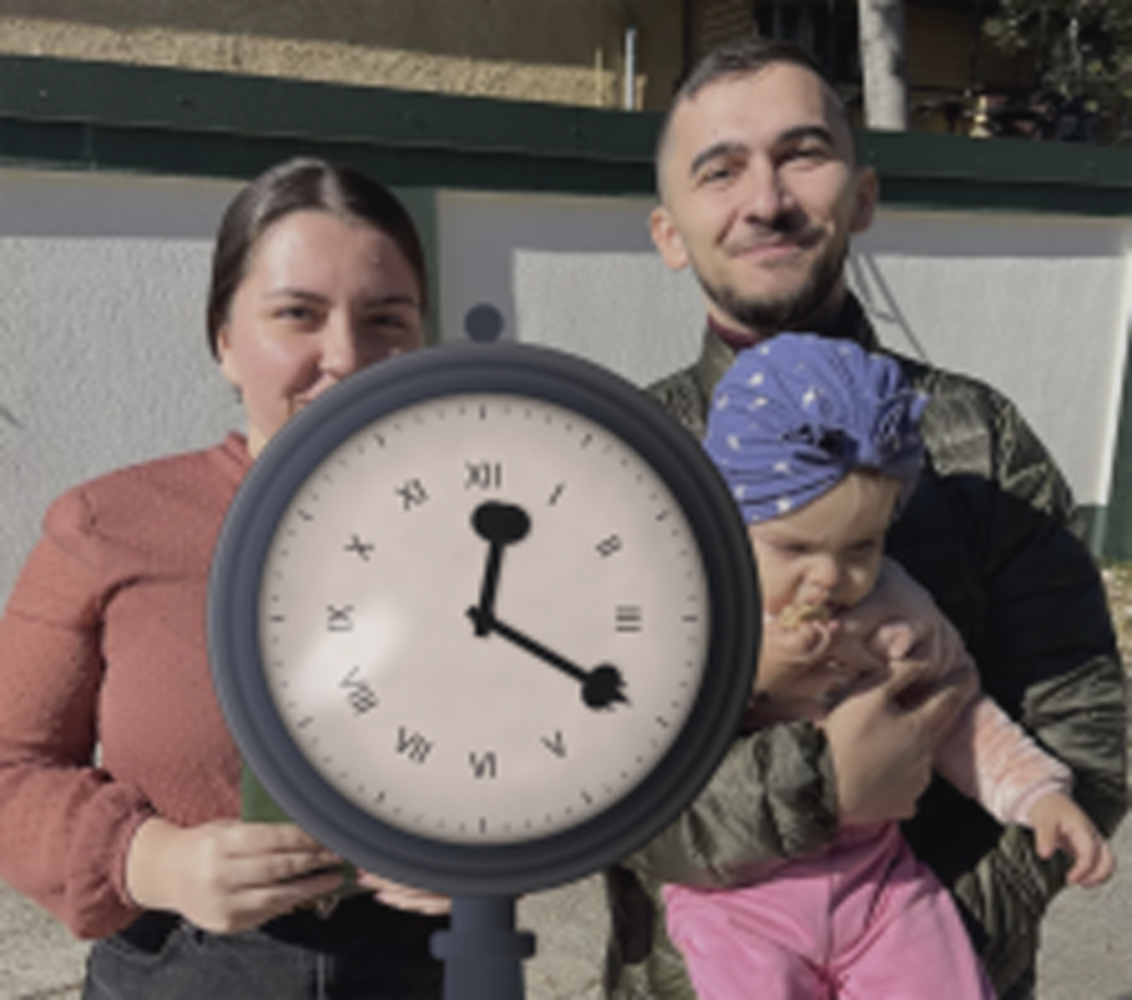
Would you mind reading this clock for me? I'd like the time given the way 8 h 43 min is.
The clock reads 12 h 20 min
